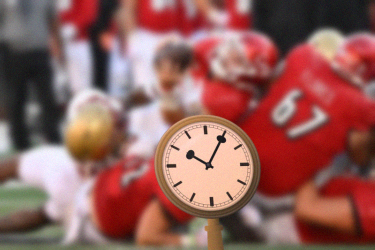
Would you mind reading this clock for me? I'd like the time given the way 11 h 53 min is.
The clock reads 10 h 05 min
